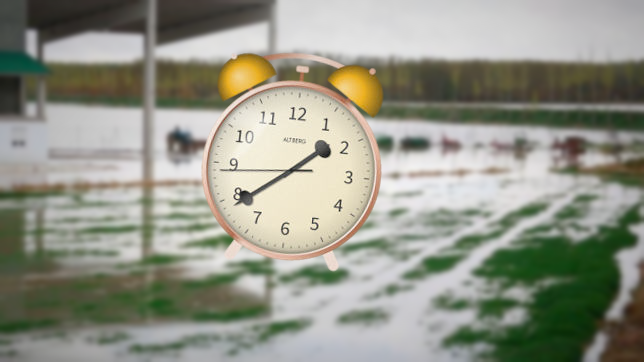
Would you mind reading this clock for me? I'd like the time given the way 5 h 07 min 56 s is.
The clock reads 1 h 38 min 44 s
